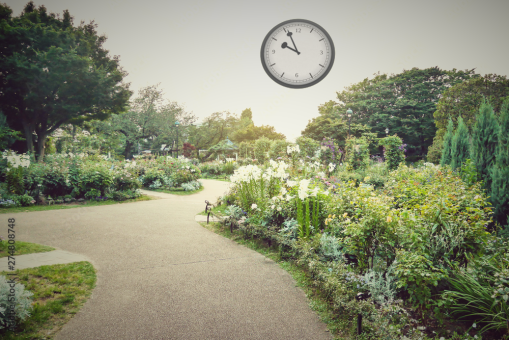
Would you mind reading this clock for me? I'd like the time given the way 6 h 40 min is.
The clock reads 9 h 56 min
